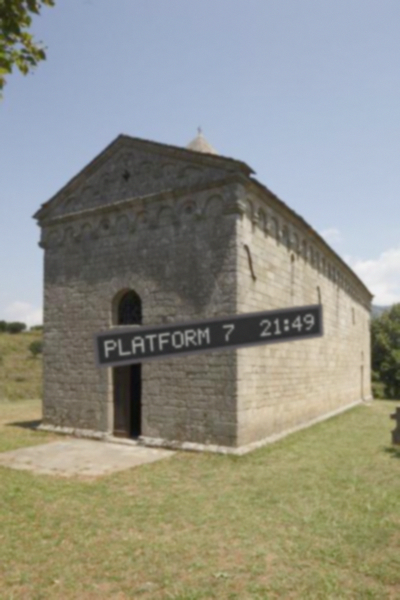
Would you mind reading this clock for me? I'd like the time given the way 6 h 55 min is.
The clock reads 21 h 49 min
